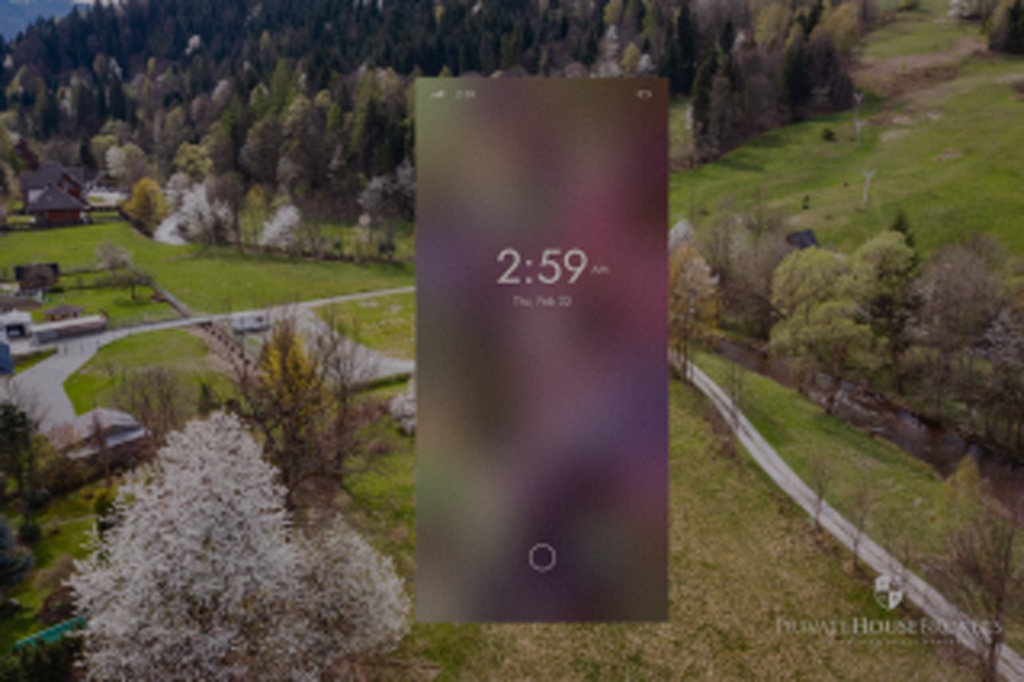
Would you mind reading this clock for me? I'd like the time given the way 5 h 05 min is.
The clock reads 2 h 59 min
